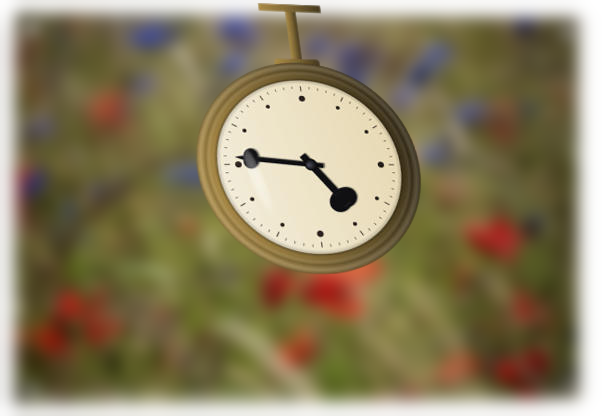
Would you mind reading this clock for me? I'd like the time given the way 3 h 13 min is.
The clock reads 4 h 46 min
